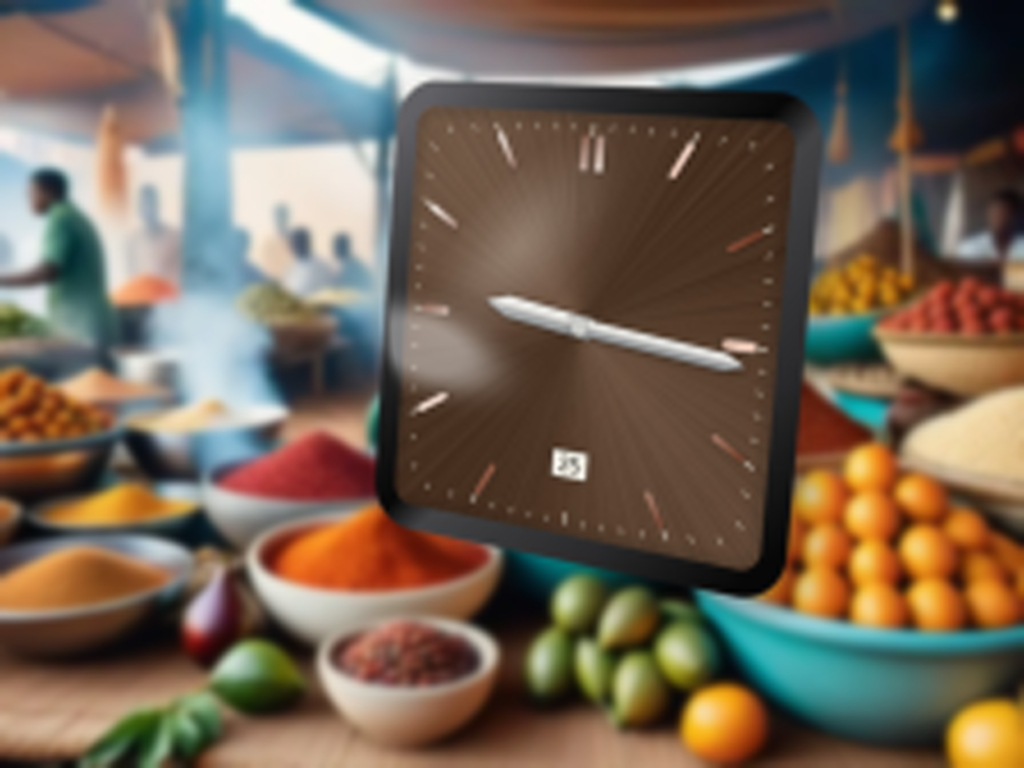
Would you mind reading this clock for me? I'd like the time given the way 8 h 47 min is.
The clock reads 9 h 16 min
